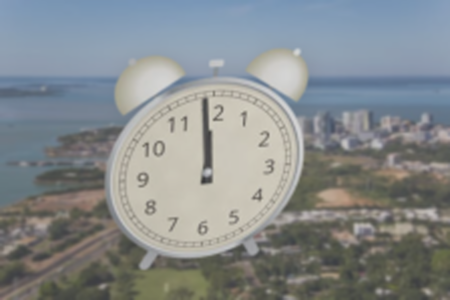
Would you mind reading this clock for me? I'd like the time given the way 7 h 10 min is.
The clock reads 11 h 59 min
